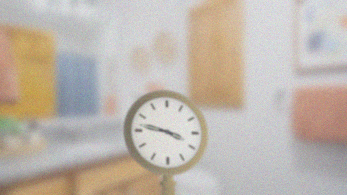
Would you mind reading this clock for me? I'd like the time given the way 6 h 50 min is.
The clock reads 3 h 47 min
